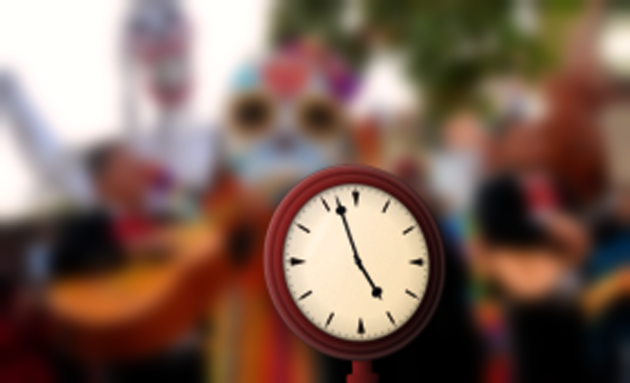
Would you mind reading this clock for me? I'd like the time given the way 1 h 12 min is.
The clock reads 4 h 57 min
